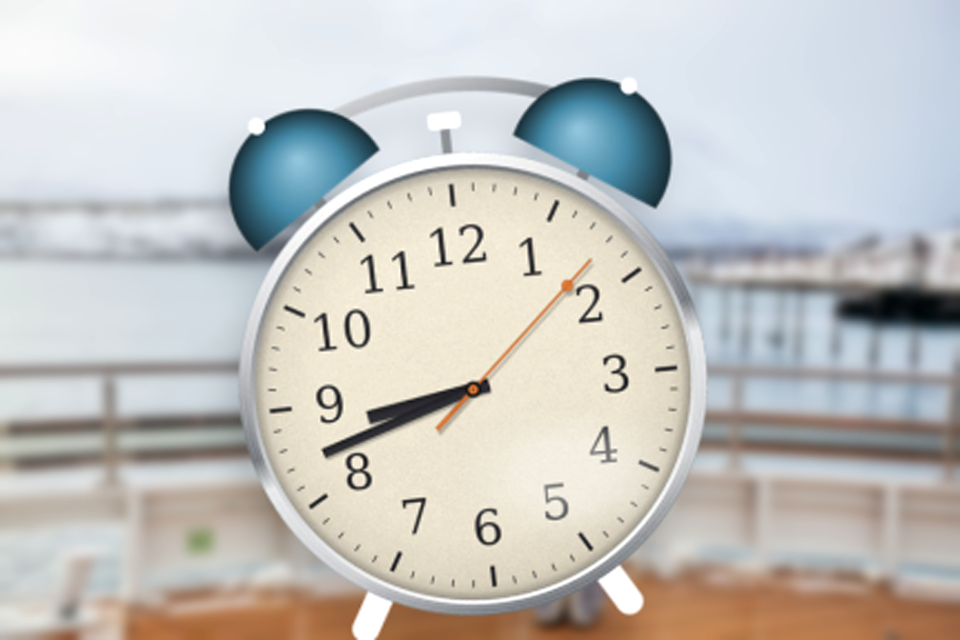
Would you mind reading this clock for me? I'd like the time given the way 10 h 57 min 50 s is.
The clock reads 8 h 42 min 08 s
